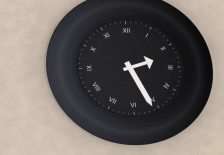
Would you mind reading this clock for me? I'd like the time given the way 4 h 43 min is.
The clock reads 2 h 26 min
